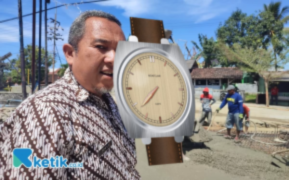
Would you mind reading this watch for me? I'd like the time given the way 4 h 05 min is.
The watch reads 7 h 38 min
